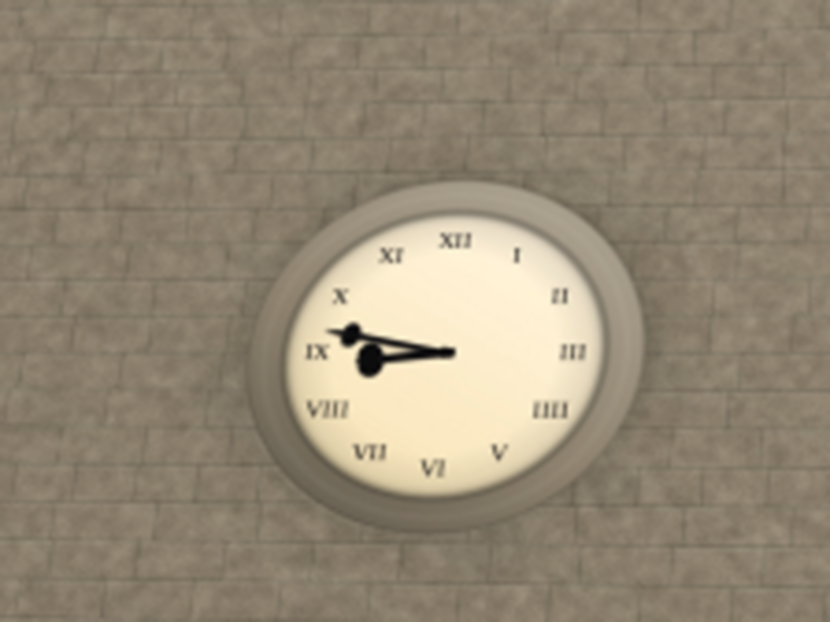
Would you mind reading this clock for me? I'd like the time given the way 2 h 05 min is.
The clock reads 8 h 47 min
